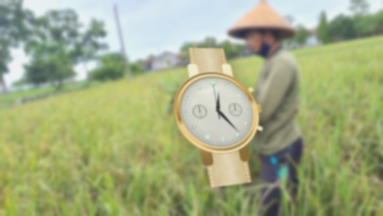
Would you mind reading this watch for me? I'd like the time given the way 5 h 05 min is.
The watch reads 12 h 24 min
